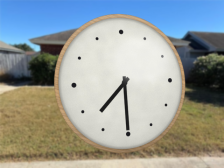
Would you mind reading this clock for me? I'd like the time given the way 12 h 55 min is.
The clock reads 7 h 30 min
